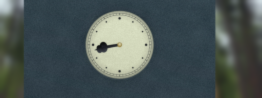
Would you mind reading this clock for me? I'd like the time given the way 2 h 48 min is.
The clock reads 8 h 43 min
